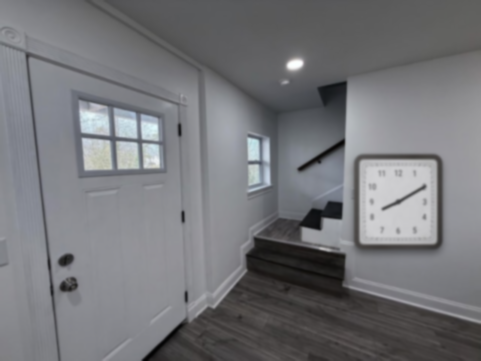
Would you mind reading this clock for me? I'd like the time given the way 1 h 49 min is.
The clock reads 8 h 10 min
